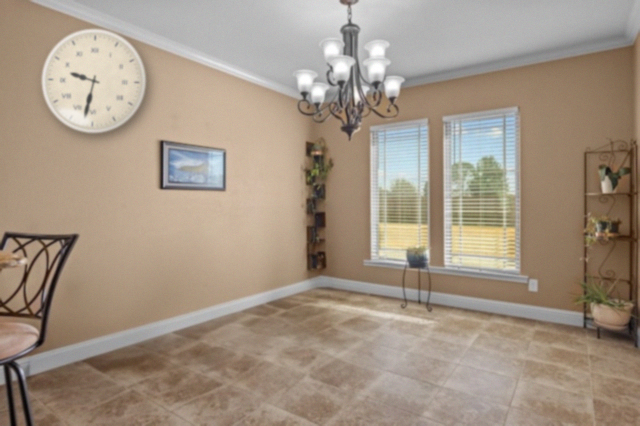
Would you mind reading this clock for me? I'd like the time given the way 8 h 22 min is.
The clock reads 9 h 32 min
